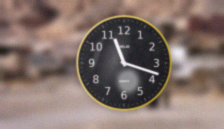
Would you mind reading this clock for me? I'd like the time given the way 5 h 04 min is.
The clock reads 11 h 18 min
